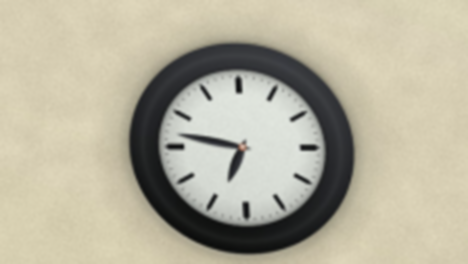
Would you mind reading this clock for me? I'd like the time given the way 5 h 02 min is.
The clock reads 6 h 47 min
